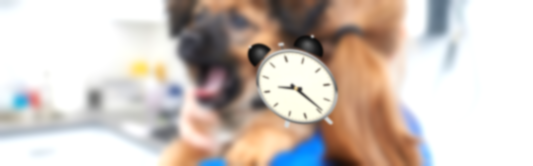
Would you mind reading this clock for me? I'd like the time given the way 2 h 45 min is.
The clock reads 9 h 24 min
